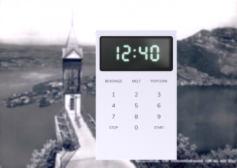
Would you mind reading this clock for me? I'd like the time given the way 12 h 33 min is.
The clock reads 12 h 40 min
